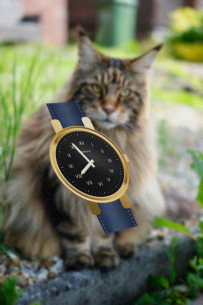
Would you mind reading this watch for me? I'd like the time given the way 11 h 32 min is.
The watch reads 7 h 56 min
